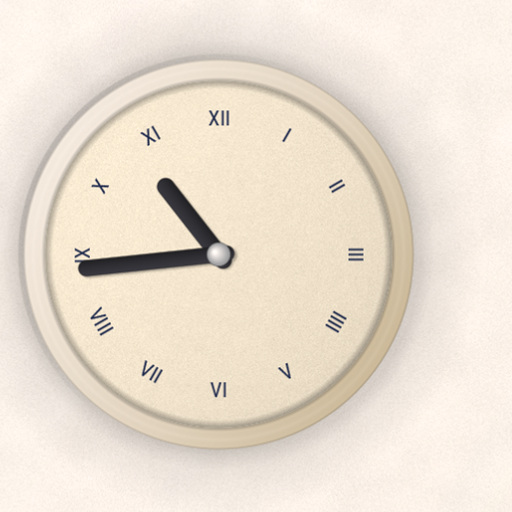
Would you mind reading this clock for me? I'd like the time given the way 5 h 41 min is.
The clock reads 10 h 44 min
